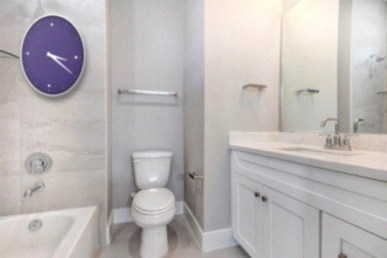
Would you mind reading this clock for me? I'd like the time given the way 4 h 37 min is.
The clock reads 3 h 20 min
